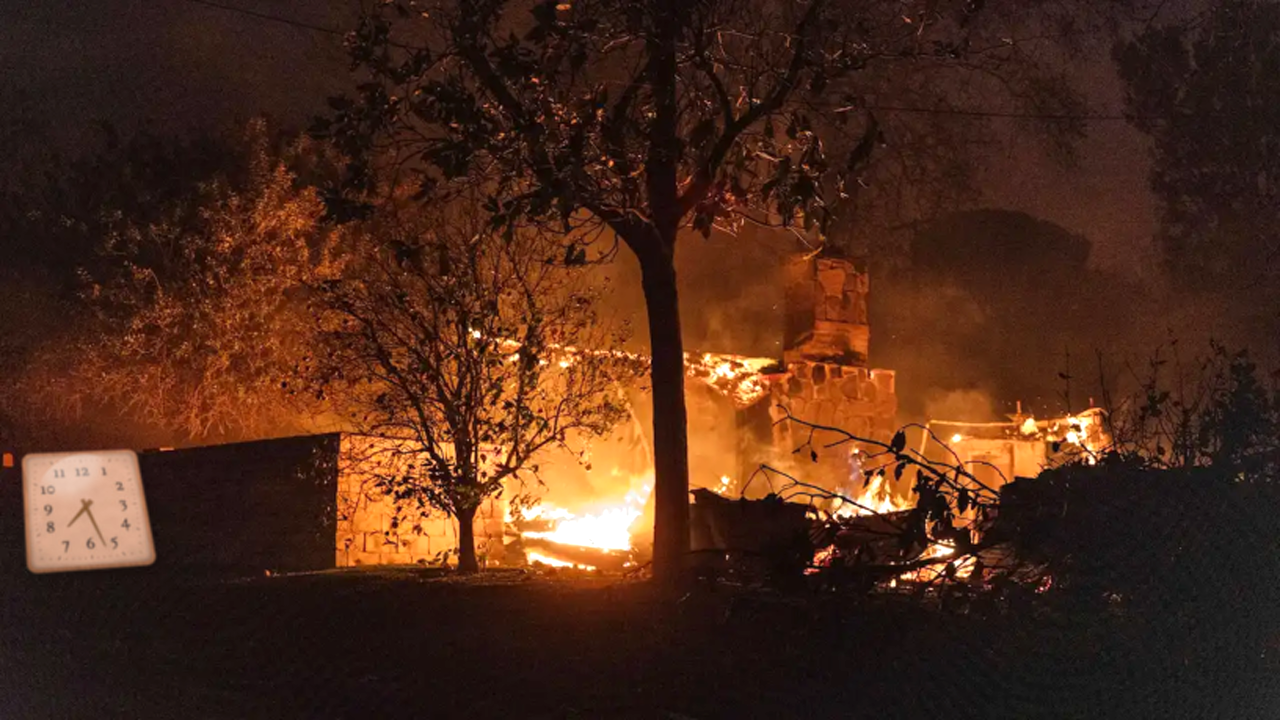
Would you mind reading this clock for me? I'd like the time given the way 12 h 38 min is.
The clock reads 7 h 27 min
